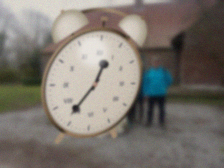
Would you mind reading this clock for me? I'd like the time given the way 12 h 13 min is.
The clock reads 12 h 36 min
